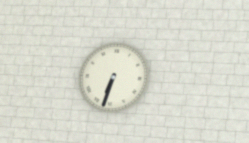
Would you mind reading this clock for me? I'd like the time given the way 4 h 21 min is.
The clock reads 6 h 32 min
